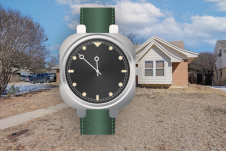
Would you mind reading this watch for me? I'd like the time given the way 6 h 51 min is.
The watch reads 11 h 52 min
